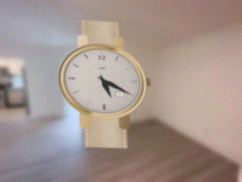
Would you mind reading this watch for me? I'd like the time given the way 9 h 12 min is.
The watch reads 5 h 20 min
